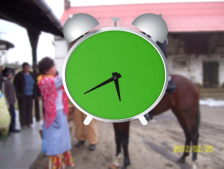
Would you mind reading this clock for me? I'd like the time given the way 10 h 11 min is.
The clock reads 5 h 40 min
